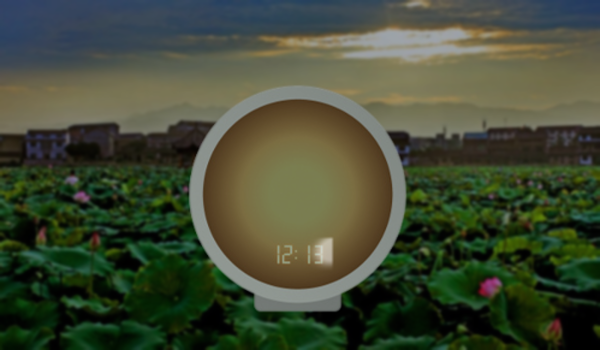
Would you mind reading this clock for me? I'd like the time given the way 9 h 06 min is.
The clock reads 12 h 13 min
